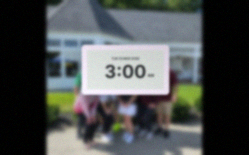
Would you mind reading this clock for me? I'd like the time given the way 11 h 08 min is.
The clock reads 3 h 00 min
